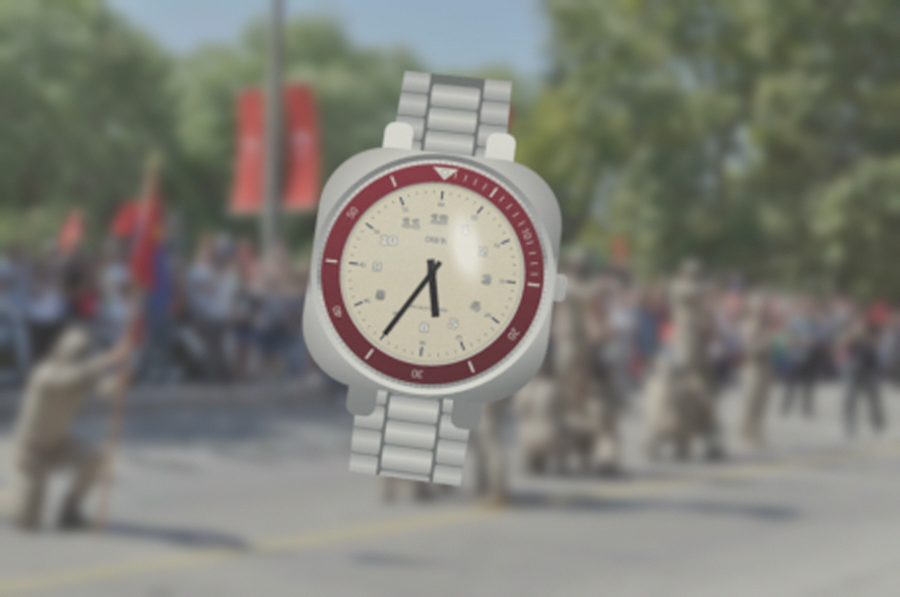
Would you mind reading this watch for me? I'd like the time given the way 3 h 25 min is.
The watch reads 5 h 35 min
